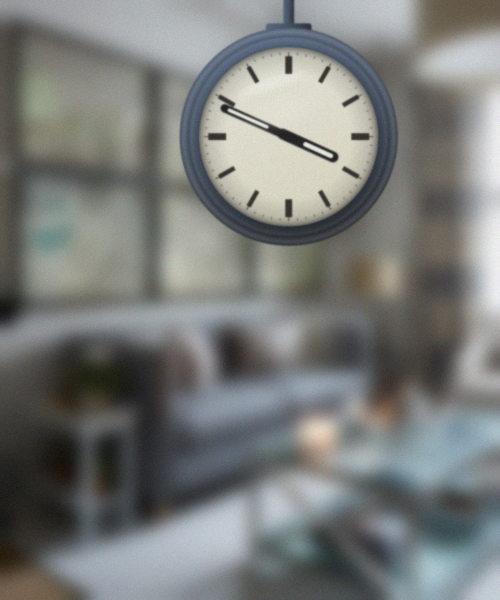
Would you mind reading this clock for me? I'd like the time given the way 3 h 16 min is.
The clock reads 3 h 49 min
